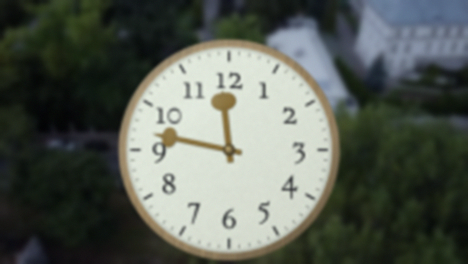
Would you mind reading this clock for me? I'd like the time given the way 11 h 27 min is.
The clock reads 11 h 47 min
